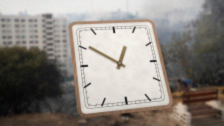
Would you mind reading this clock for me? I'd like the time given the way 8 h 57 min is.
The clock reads 12 h 51 min
